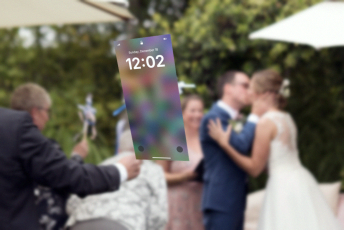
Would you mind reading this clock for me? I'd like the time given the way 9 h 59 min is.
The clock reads 12 h 02 min
